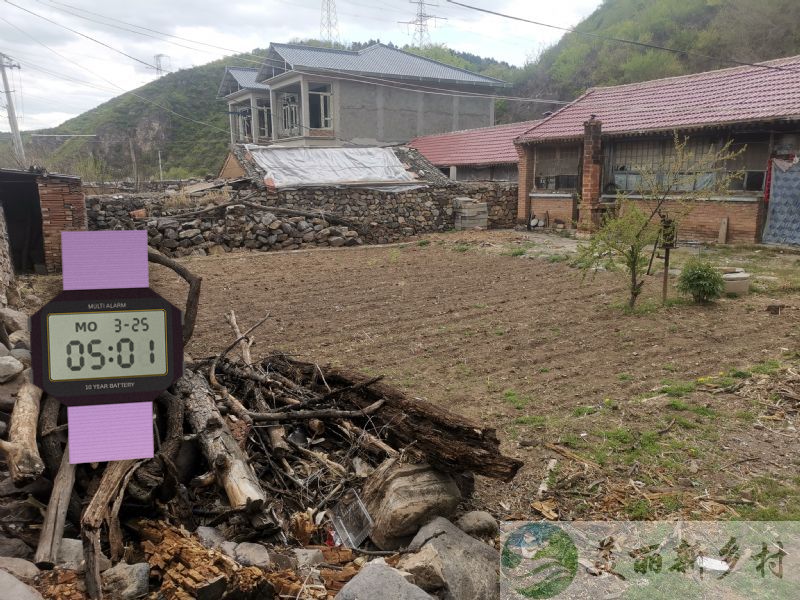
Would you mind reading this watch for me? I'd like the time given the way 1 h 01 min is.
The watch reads 5 h 01 min
